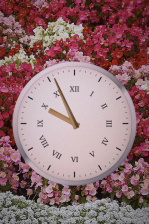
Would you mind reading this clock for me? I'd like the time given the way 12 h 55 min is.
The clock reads 9 h 56 min
